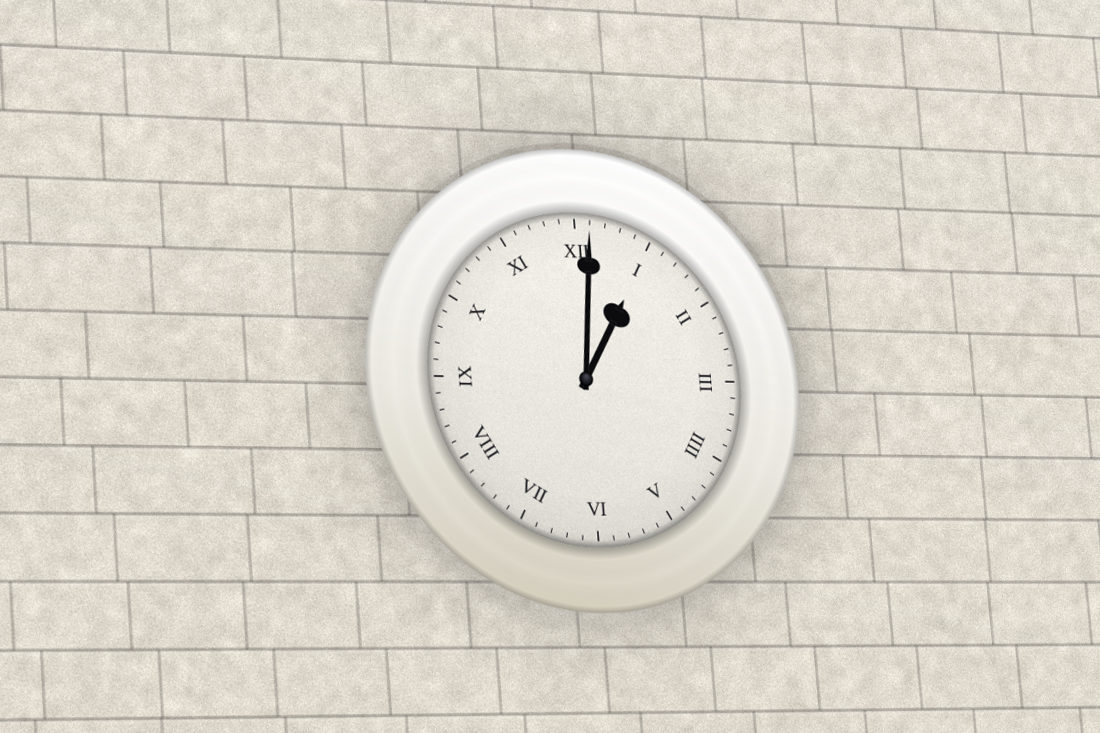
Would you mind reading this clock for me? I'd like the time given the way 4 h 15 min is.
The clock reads 1 h 01 min
